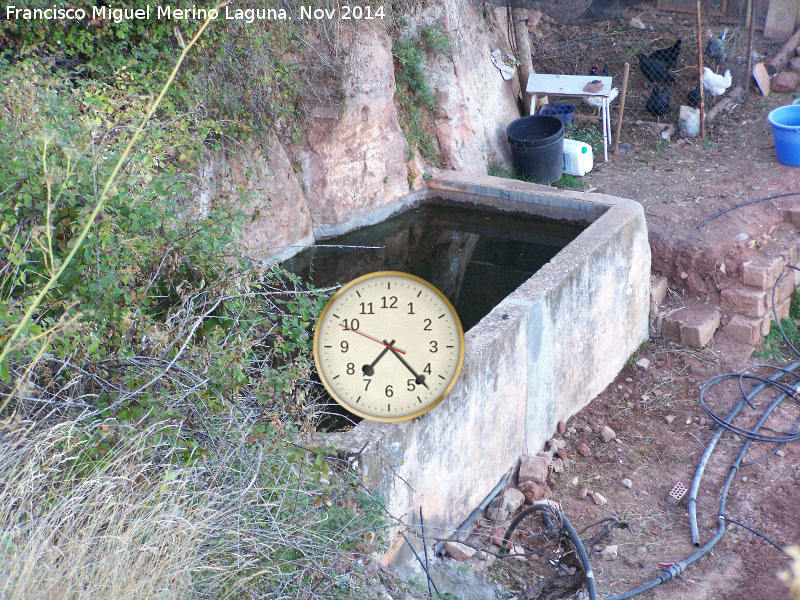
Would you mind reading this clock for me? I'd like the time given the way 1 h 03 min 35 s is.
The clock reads 7 h 22 min 49 s
